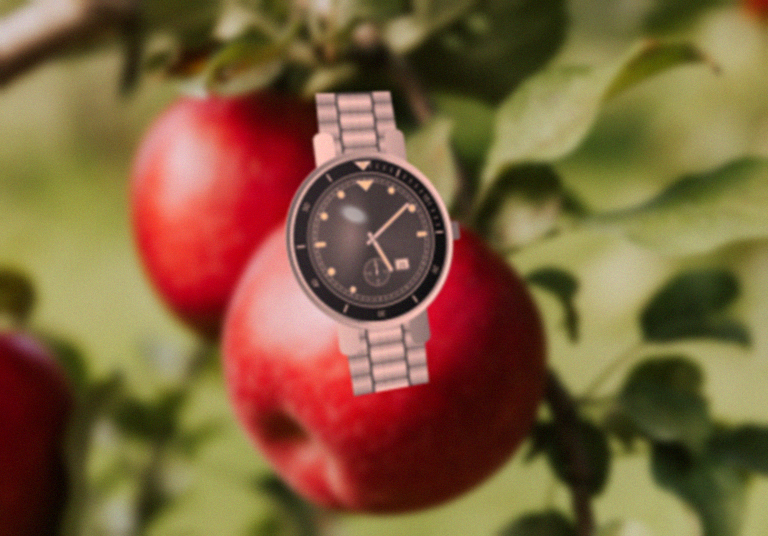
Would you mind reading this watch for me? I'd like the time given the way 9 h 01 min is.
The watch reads 5 h 09 min
